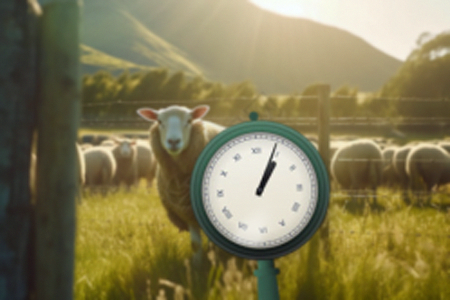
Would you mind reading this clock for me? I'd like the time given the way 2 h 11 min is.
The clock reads 1 h 04 min
